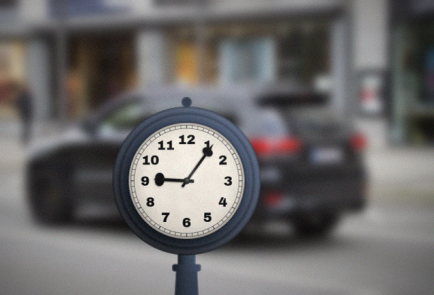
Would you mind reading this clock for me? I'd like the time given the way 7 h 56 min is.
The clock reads 9 h 06 min
